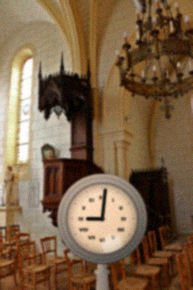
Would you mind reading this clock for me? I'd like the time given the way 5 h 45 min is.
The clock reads 9 h 01 min
